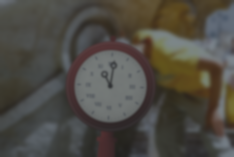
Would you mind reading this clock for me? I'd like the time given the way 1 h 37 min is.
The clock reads 11 h 01 min
